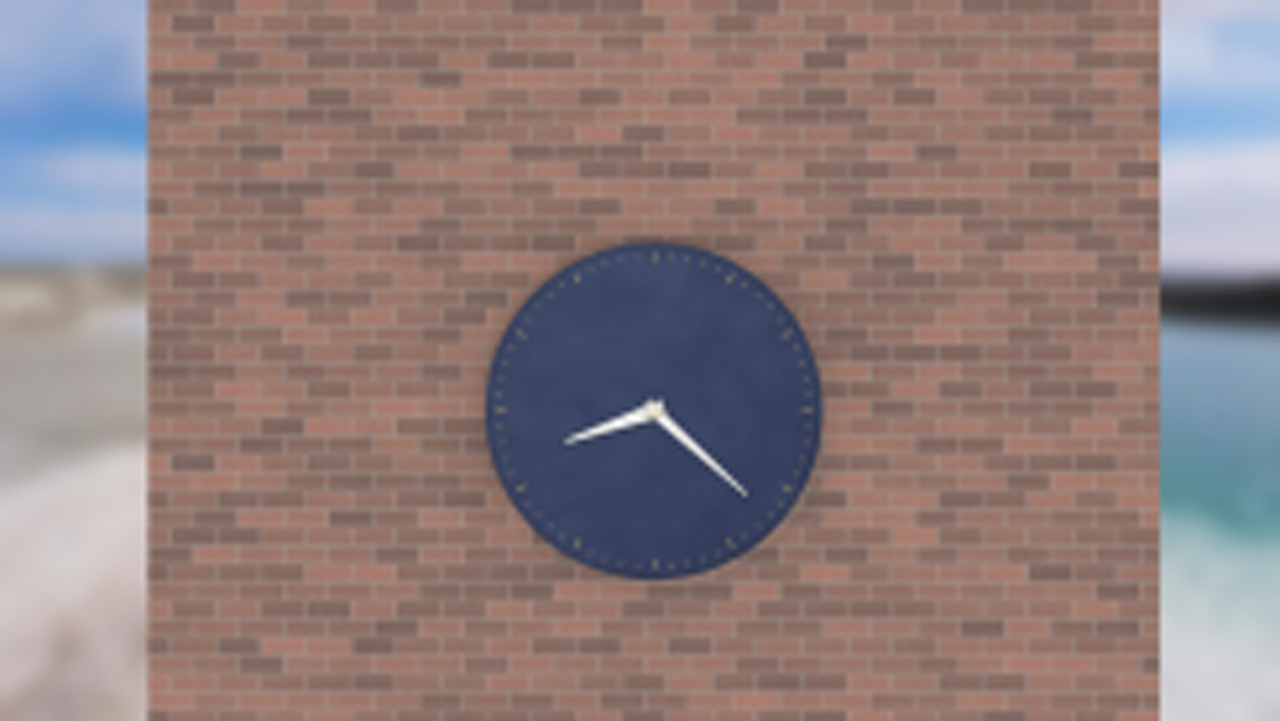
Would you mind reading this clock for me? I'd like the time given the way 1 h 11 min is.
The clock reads 8 h 22 min
